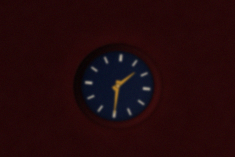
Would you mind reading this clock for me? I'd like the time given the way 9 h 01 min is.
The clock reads 1 h 30 min
